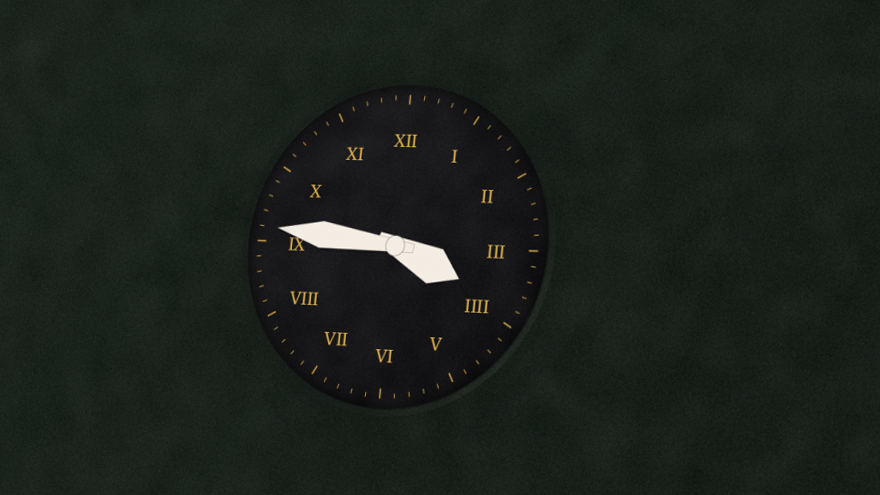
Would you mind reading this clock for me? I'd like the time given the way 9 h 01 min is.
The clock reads 3 h 46 min
